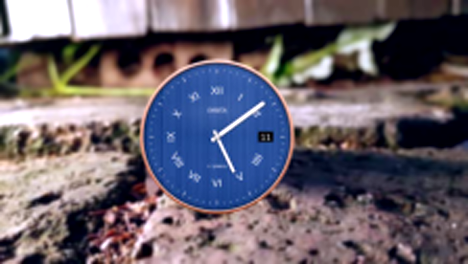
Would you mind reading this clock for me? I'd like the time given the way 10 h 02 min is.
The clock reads 5 h 09 min
